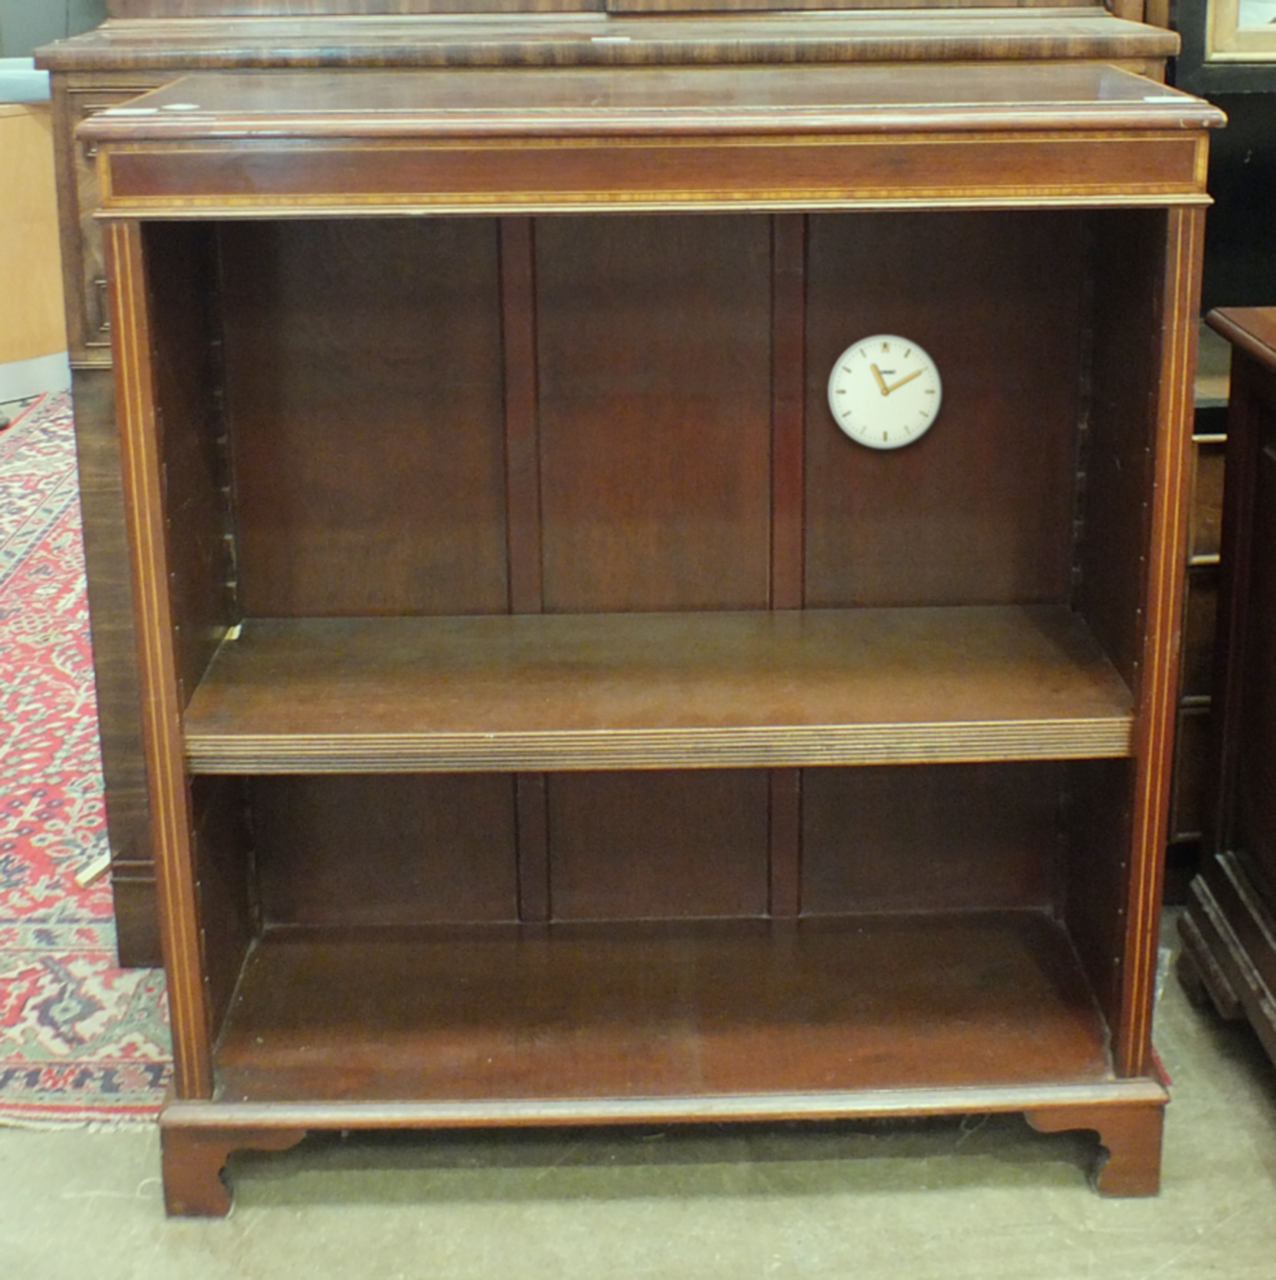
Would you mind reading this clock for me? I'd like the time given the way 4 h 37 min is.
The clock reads 11 h 10 min
